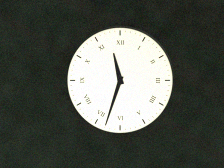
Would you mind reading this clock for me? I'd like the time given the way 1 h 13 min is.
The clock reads 11 h 33 min
